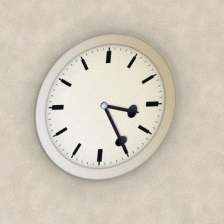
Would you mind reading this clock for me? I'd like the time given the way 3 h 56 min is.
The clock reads 3 h 25 min
